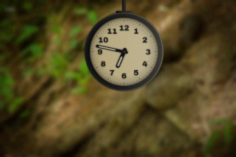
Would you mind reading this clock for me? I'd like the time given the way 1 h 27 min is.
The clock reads 6 h 47 min
